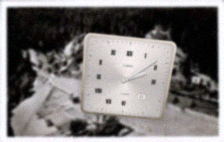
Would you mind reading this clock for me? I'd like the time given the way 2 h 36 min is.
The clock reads 2 h 08 min
